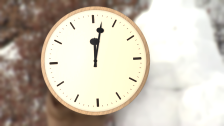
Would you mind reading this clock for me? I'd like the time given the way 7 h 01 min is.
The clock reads 12 h 02 min
